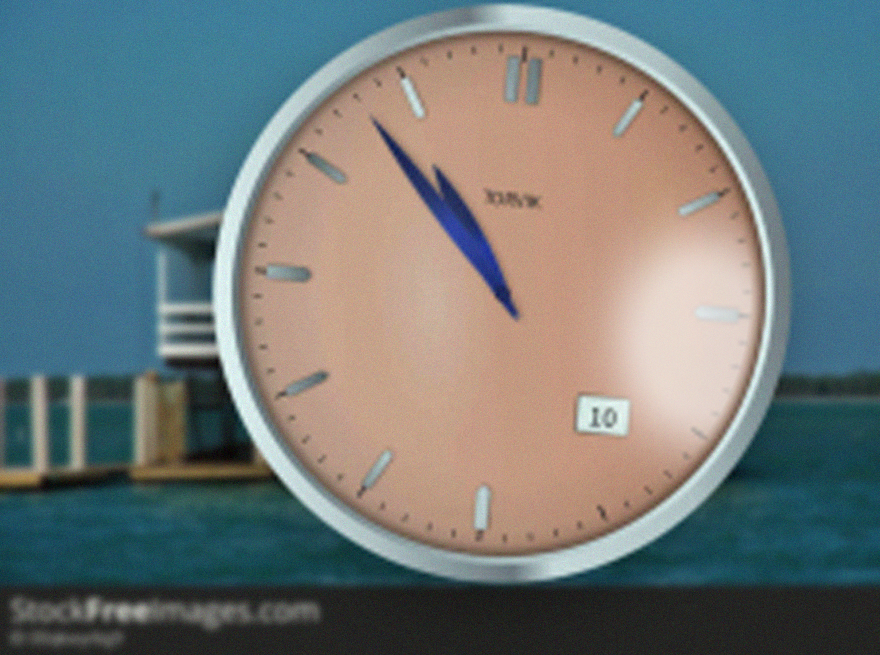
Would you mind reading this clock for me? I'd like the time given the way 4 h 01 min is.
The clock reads 10 h 53 min
